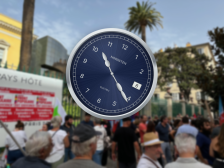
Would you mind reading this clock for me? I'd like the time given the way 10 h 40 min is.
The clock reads 10 h 21 min
